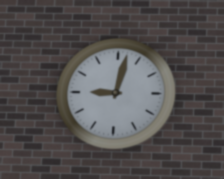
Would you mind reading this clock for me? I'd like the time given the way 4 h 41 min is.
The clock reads 9 h 02 min
